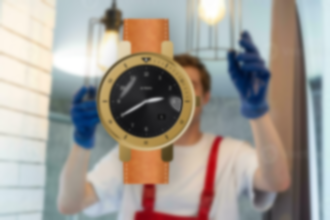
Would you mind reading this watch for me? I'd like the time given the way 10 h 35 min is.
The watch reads 2 h 40 min
